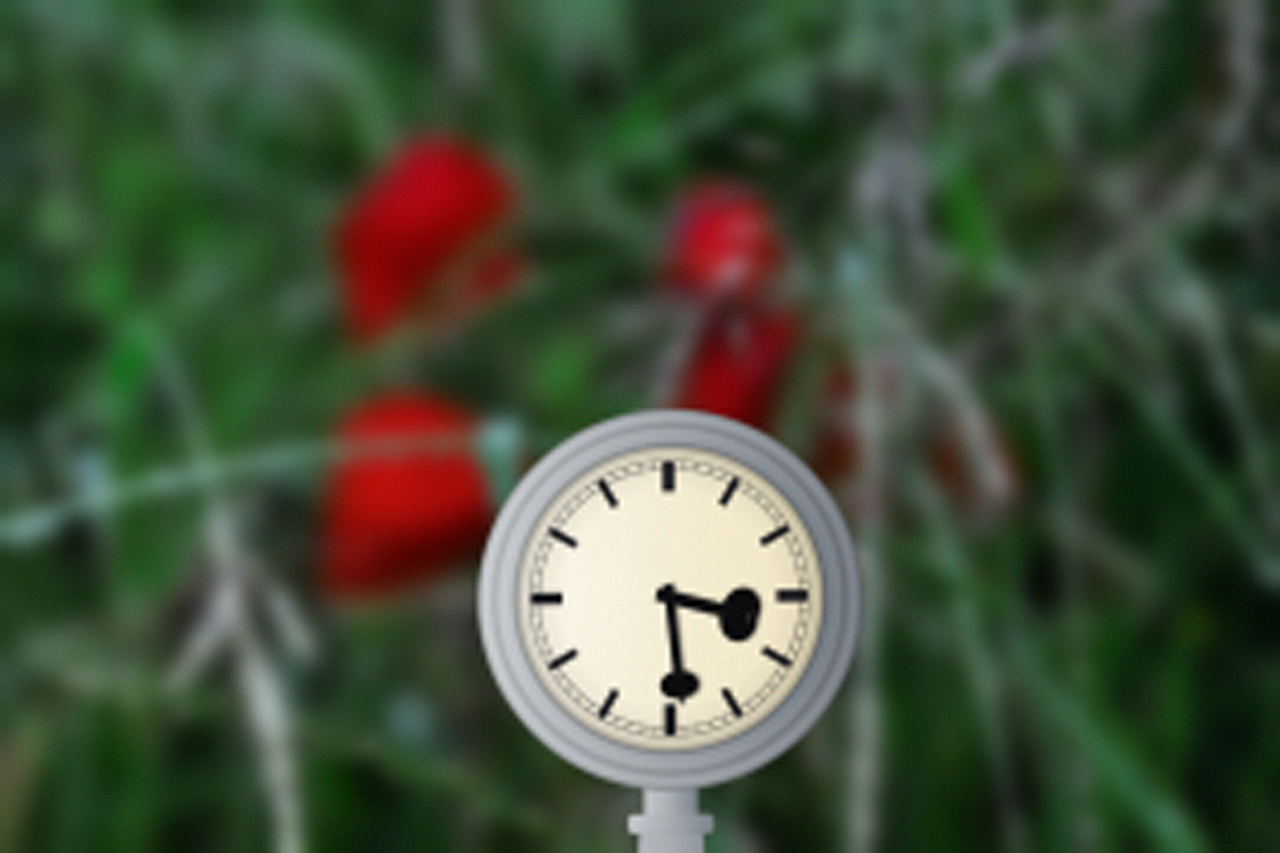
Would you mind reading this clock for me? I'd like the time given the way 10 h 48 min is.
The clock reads 3 h 29 min
